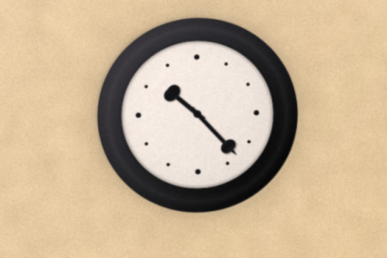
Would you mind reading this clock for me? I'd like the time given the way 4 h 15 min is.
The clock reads 10 h 23 min
